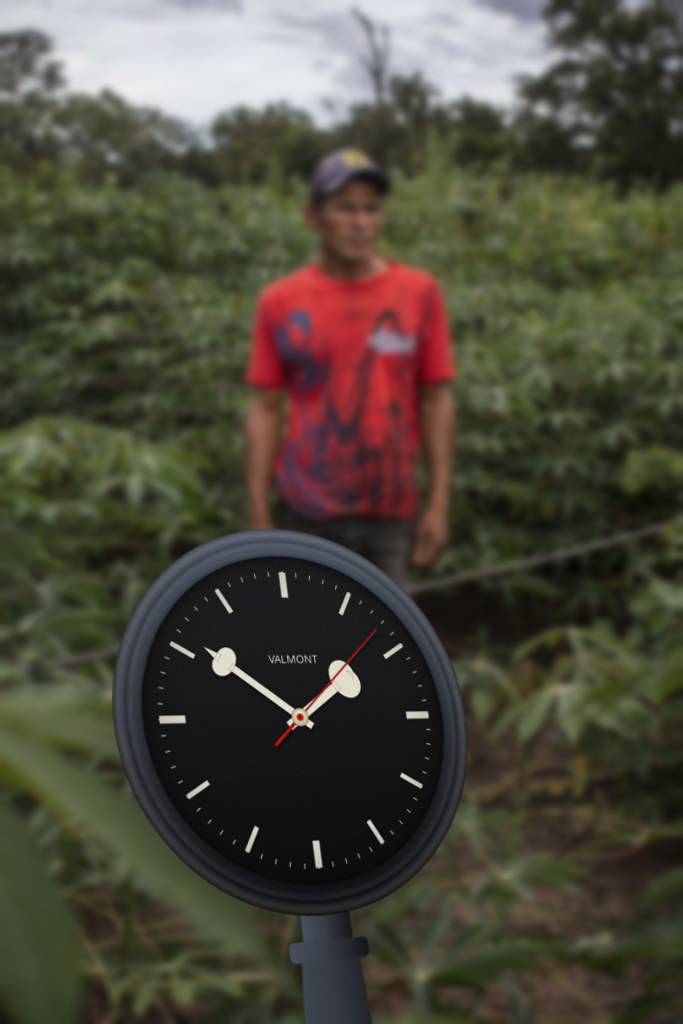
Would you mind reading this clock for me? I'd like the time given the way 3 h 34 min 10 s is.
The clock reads 1 h 51 min 08 s
